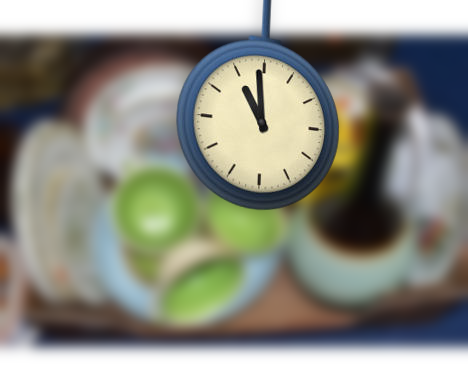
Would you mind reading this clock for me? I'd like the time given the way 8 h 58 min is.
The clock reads 10 h 59 min
